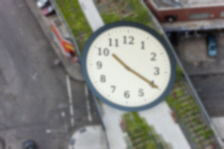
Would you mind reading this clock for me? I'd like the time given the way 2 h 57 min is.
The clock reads 10 h 20 min
